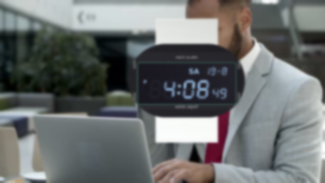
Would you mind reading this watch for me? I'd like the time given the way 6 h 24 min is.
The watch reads 4 h 08 min
